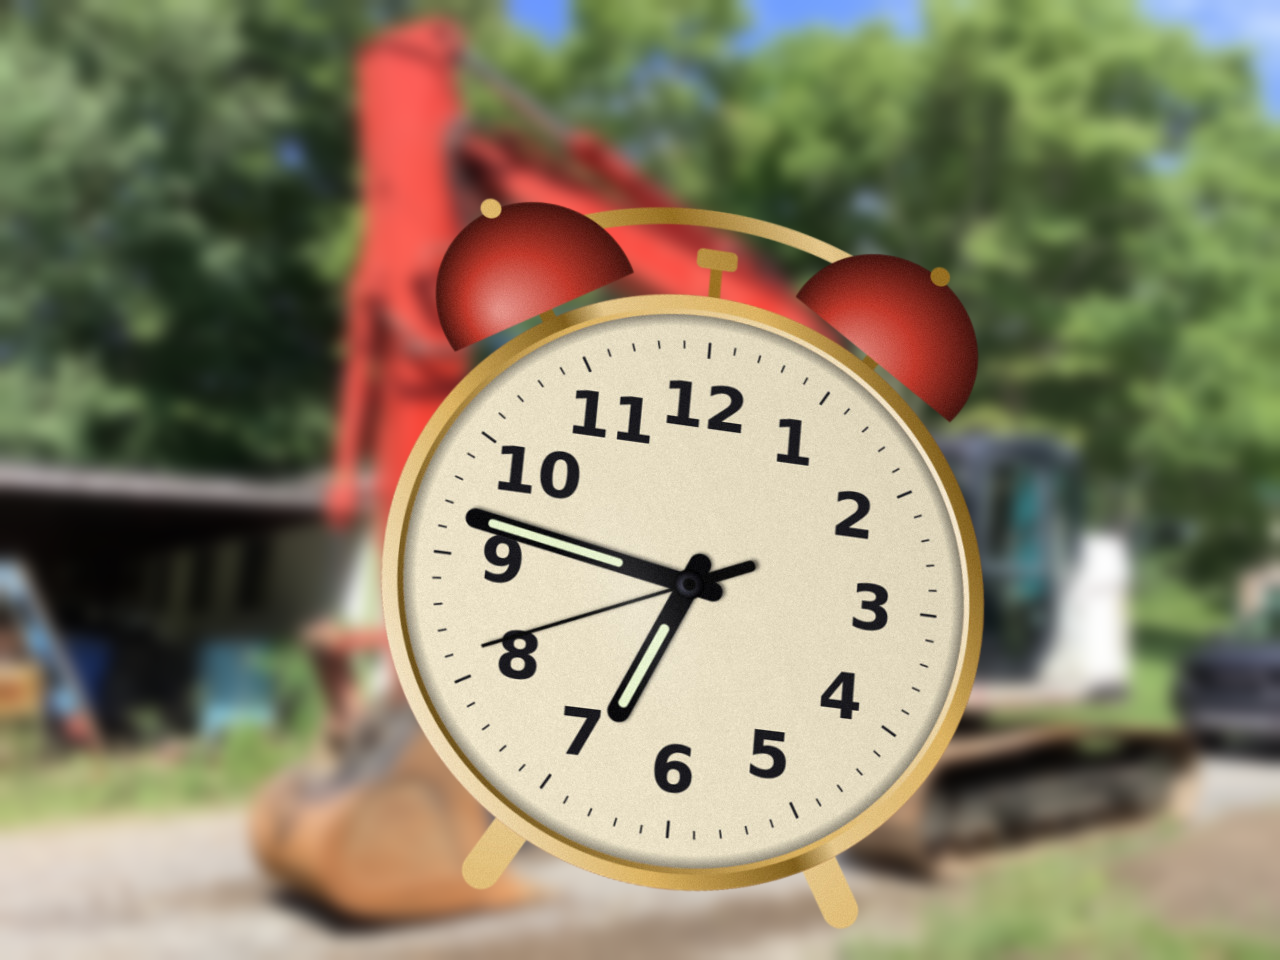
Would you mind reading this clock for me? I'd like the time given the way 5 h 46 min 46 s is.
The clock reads 6 h 46 min 41 s
